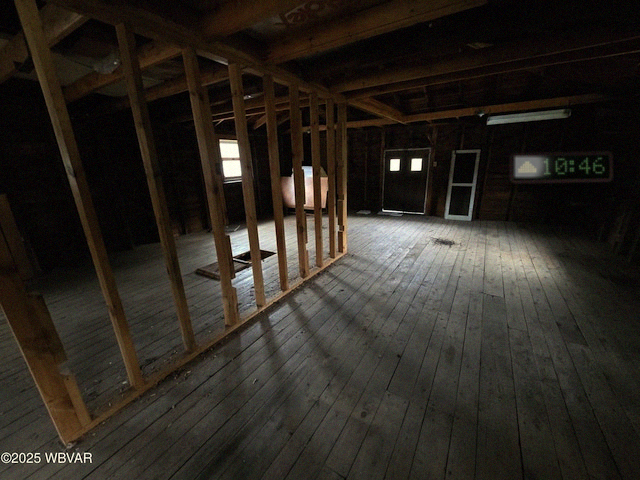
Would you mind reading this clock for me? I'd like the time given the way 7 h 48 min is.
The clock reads 10 h 46 min
